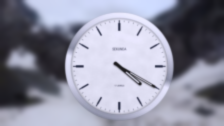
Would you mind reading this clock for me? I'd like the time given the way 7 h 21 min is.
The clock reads 4 h 20 min
